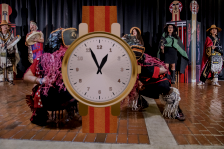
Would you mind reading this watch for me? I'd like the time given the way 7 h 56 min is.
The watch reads 12 h 56 min
